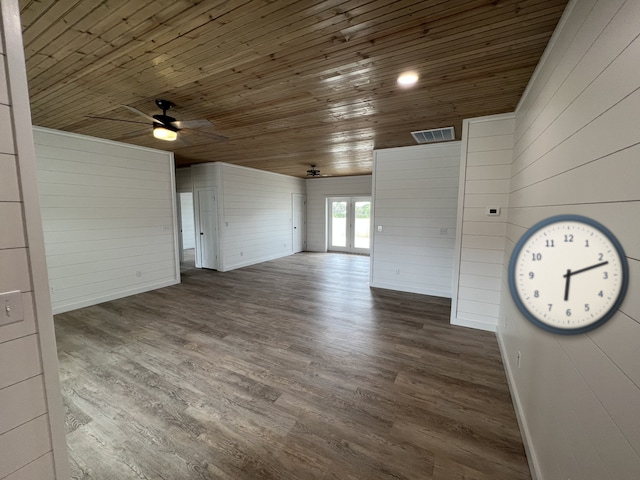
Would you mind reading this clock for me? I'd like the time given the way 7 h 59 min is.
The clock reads 6 h 12 min
